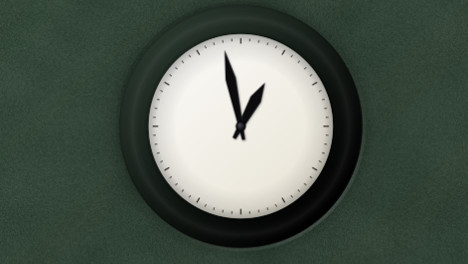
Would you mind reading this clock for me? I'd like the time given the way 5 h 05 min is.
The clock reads 12 h 58 min
